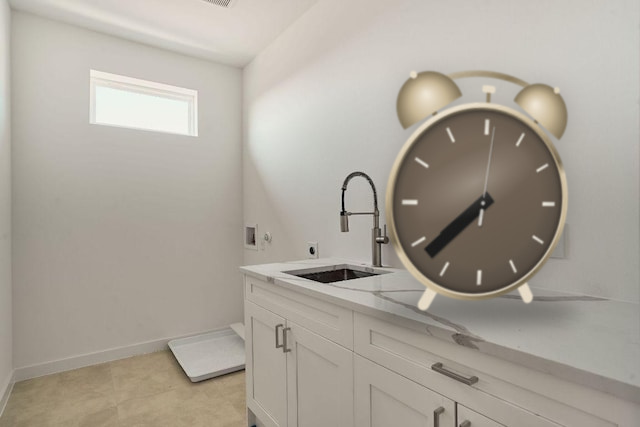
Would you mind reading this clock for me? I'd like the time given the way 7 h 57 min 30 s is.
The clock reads 7 h 38 min 01 s
